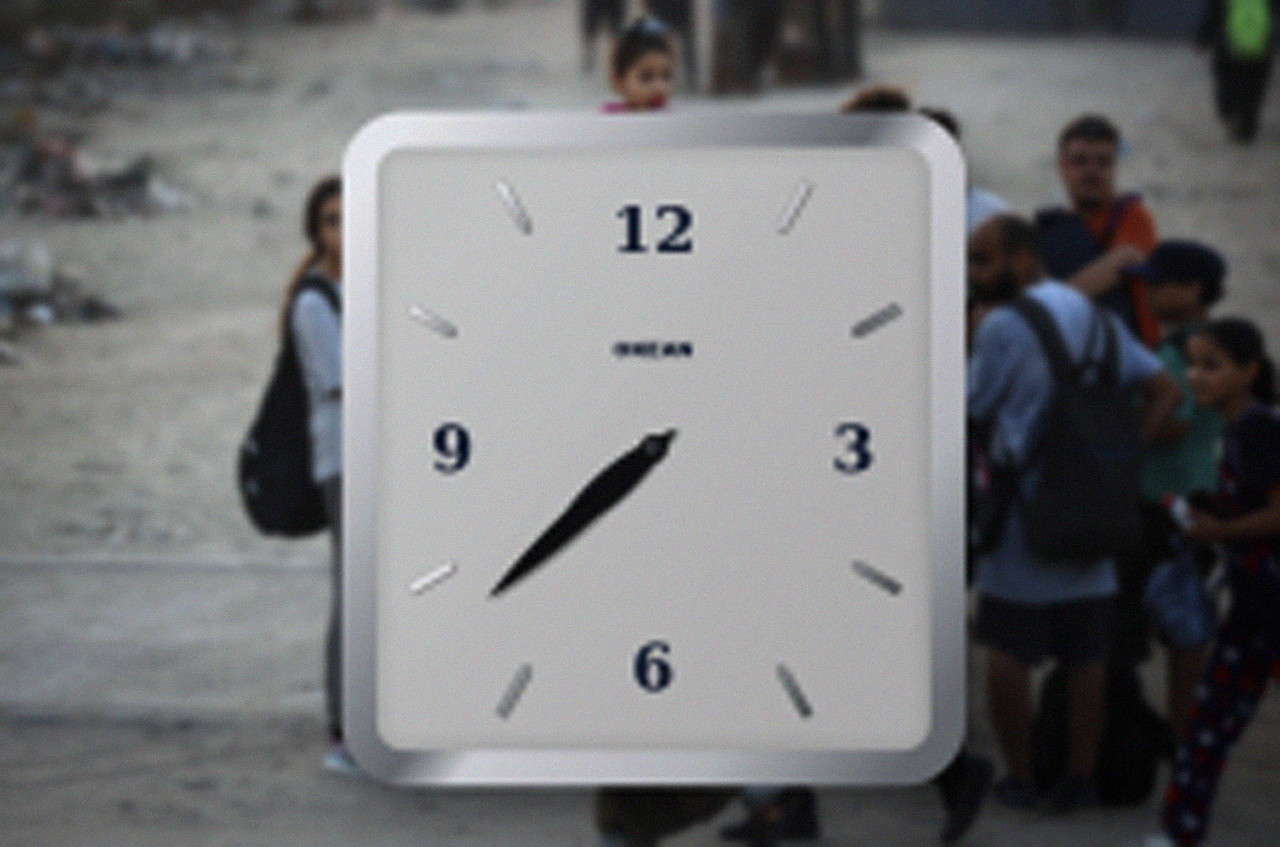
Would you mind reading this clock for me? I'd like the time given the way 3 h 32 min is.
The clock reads 7 h 38 min
